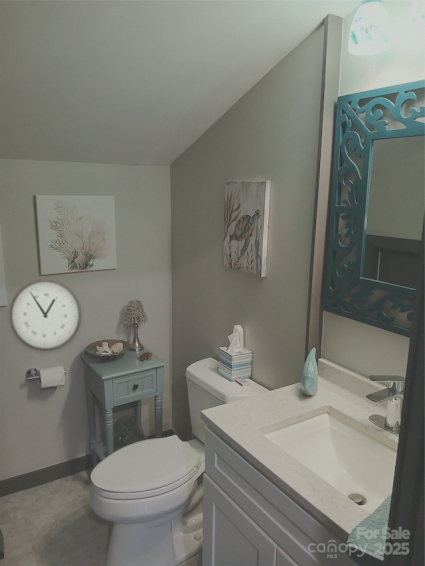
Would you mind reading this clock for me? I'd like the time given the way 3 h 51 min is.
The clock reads 12 h 54 min
